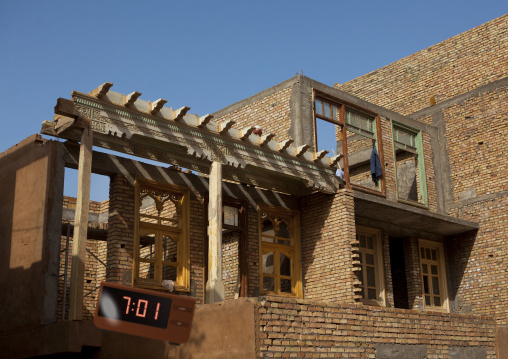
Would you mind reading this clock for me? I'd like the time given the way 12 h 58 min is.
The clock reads 7 h 01 min
